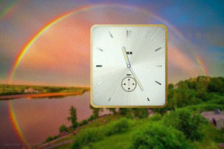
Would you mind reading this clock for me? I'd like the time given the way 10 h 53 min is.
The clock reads 11 h 25 min
